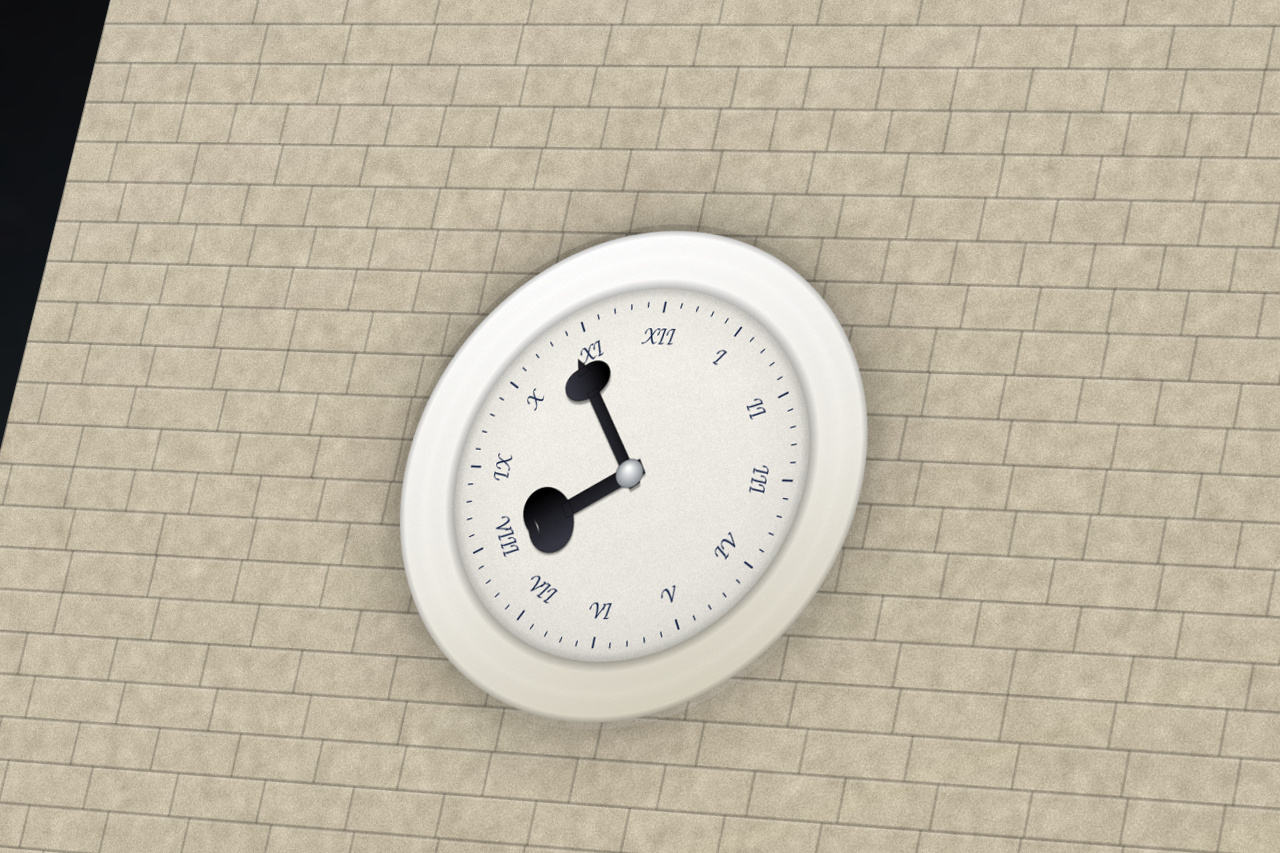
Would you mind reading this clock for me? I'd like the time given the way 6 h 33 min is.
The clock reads 7 h 54 min
